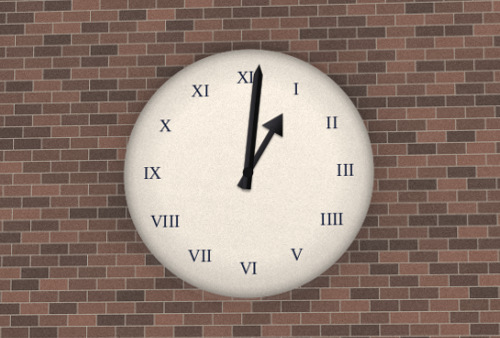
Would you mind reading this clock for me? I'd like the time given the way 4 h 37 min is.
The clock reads 1 h 01 min
